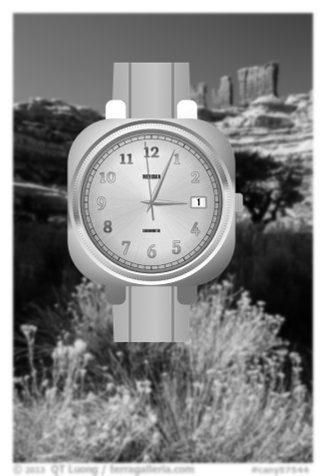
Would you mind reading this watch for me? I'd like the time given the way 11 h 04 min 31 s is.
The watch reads 3 h 03 min 59 s
